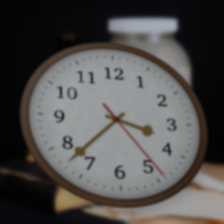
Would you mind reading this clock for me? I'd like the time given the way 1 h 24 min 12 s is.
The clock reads 3 h 37 min 24 s
